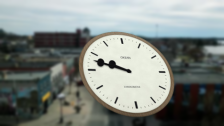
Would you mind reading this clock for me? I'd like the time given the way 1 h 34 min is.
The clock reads 9 h 48 min
